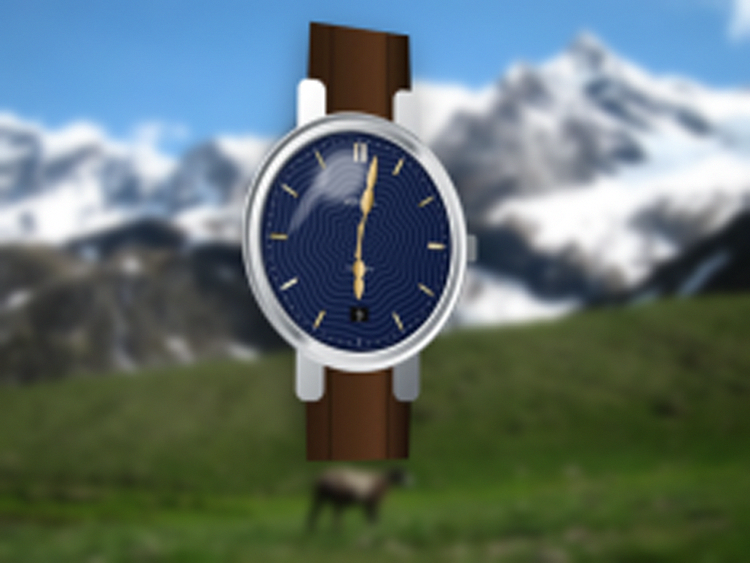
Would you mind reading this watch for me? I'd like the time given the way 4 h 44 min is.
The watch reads 6 h 02 min
